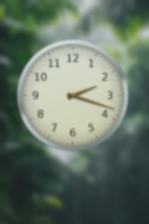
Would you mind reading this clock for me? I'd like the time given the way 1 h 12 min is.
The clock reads 2 h 18 min
